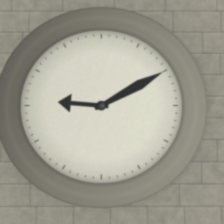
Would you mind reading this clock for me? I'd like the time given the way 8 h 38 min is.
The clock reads 9 h 10 min
